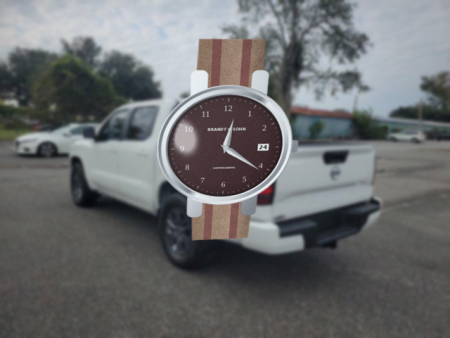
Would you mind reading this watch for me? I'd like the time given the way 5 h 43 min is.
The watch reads 12 h 21 min
